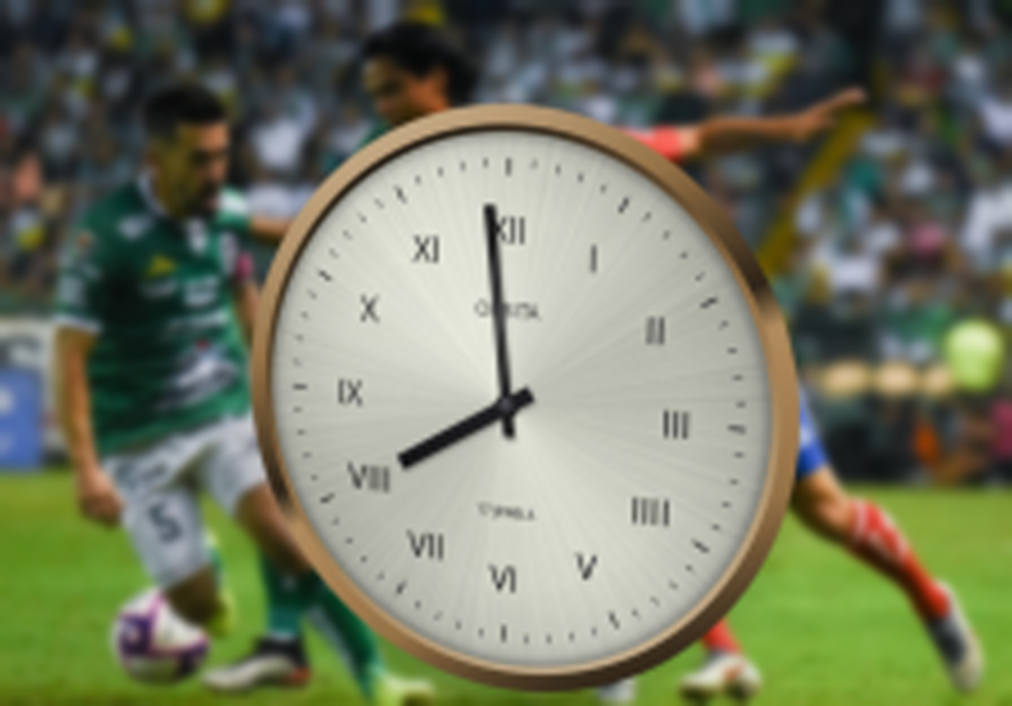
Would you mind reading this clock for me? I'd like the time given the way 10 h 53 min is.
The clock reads 7 h 59 min
